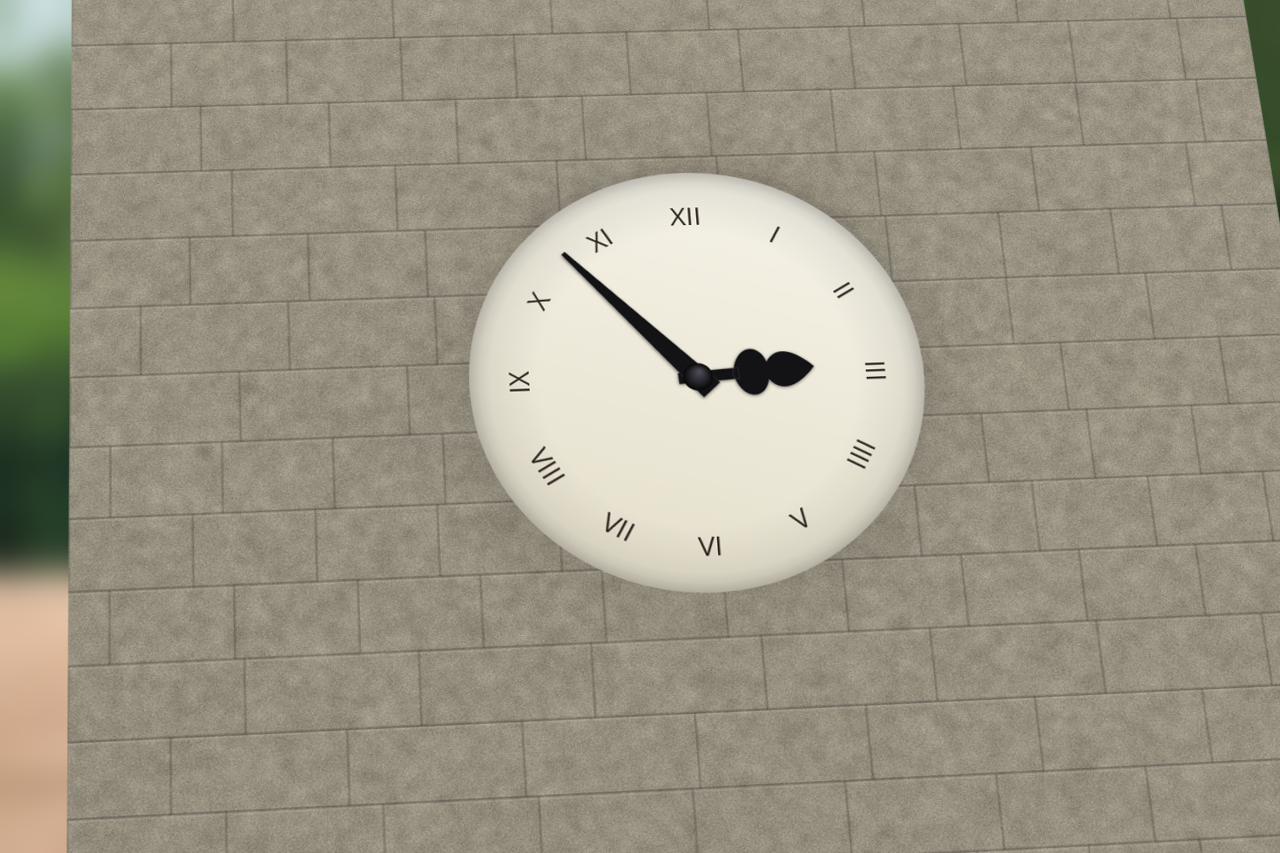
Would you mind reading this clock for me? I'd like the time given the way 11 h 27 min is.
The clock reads 2 h 53 min
